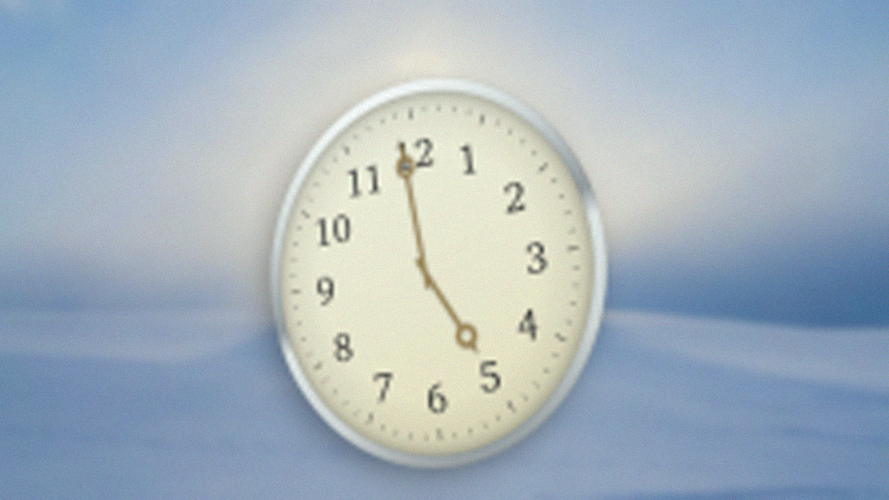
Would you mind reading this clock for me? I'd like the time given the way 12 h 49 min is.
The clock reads 4 h 59 min
